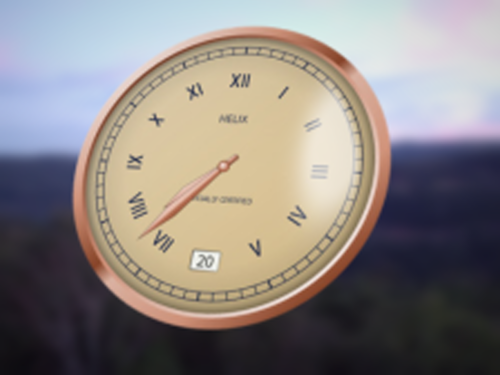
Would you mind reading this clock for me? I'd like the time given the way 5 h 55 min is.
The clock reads 7 h 37 min
